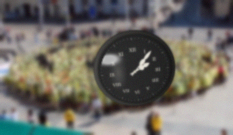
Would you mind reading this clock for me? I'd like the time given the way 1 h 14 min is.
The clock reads 2 h 07 min
